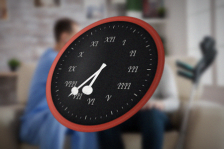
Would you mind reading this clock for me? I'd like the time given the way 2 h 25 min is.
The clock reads 6 h 37 min
